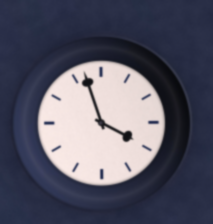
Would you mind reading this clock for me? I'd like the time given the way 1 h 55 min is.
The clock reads 3 h 57 min
